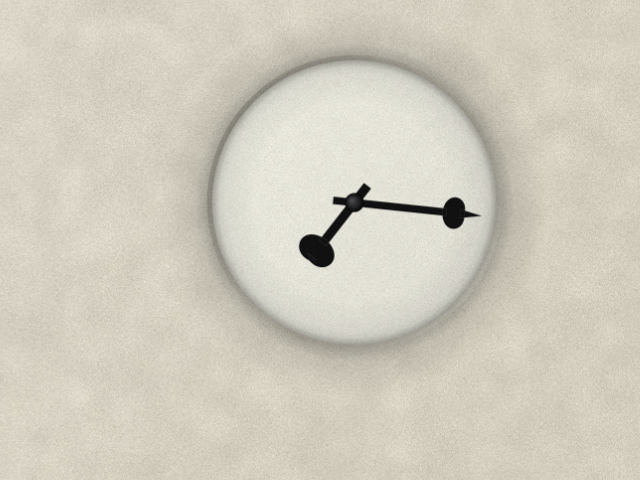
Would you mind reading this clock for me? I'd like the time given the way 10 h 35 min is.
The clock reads 7 h 16 min
